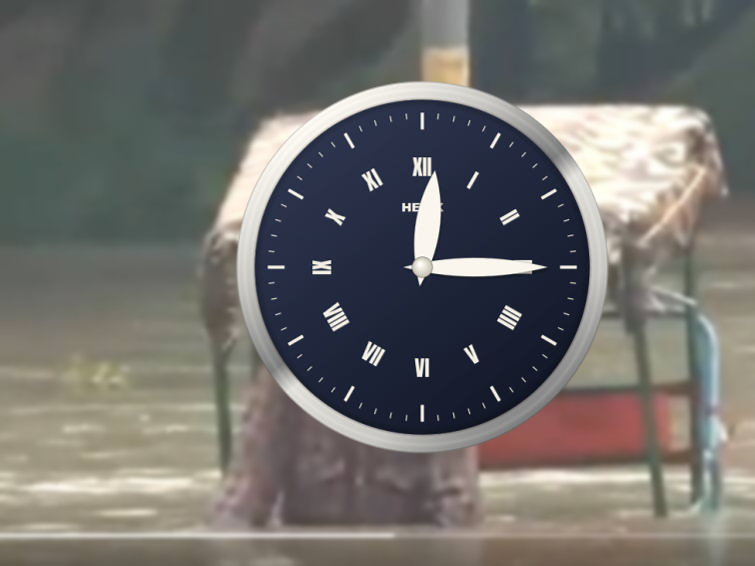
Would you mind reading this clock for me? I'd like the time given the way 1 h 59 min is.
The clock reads 12 h 15 min
